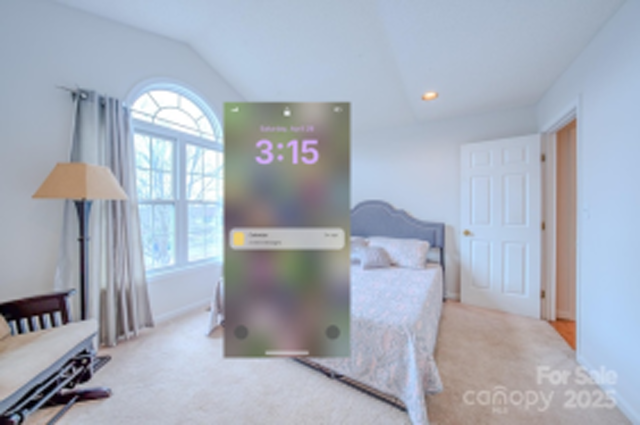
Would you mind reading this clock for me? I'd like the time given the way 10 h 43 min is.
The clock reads 3 h 15 min
